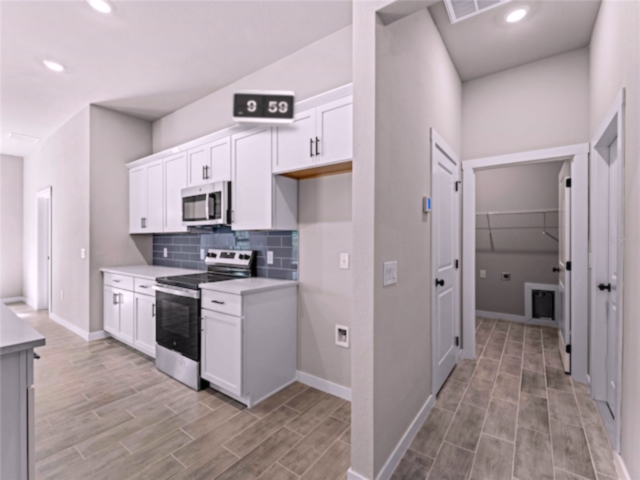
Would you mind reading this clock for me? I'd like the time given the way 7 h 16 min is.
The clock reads 9 h 59 min
